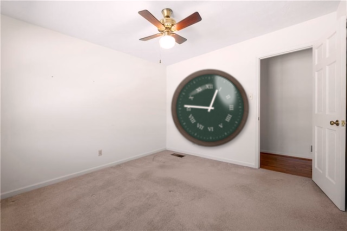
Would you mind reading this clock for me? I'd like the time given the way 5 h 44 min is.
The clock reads 12 h 46 min
